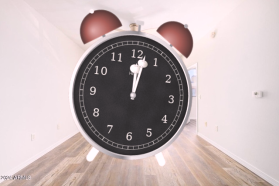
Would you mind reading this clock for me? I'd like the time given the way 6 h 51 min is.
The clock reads 12 h 02 min
